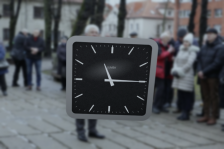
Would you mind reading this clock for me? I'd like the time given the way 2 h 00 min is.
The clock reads 11 h 15 min
